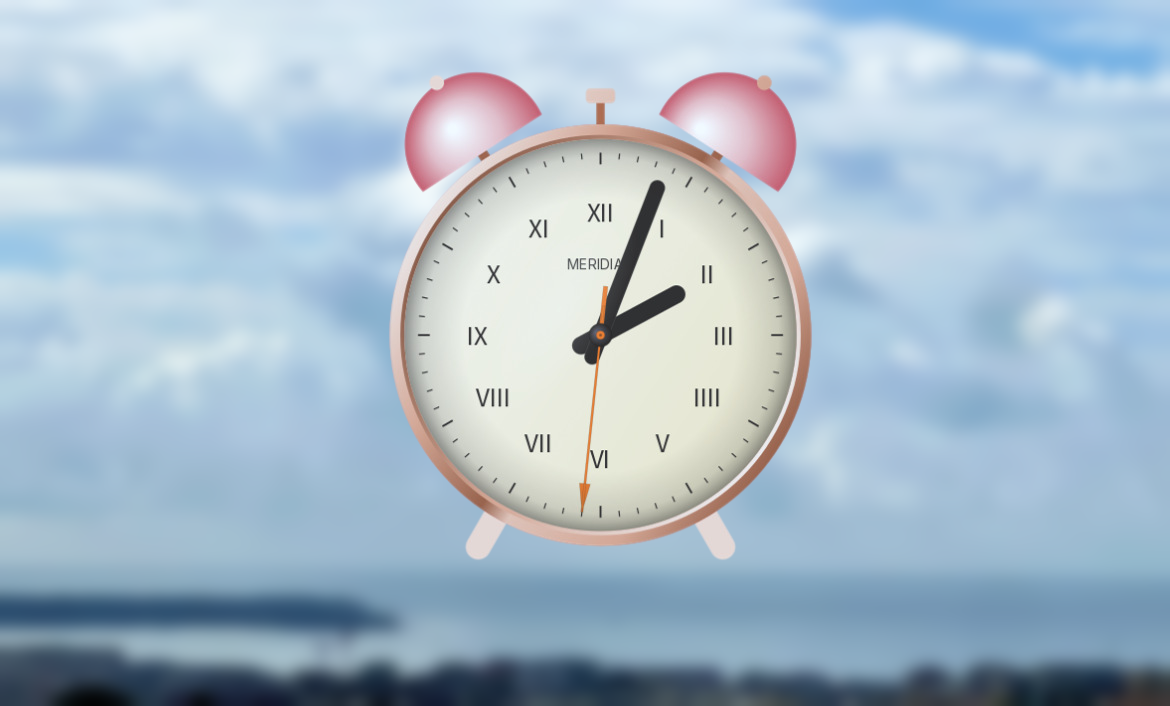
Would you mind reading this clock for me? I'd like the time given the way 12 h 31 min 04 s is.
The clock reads 2 h 03 min 31 s
